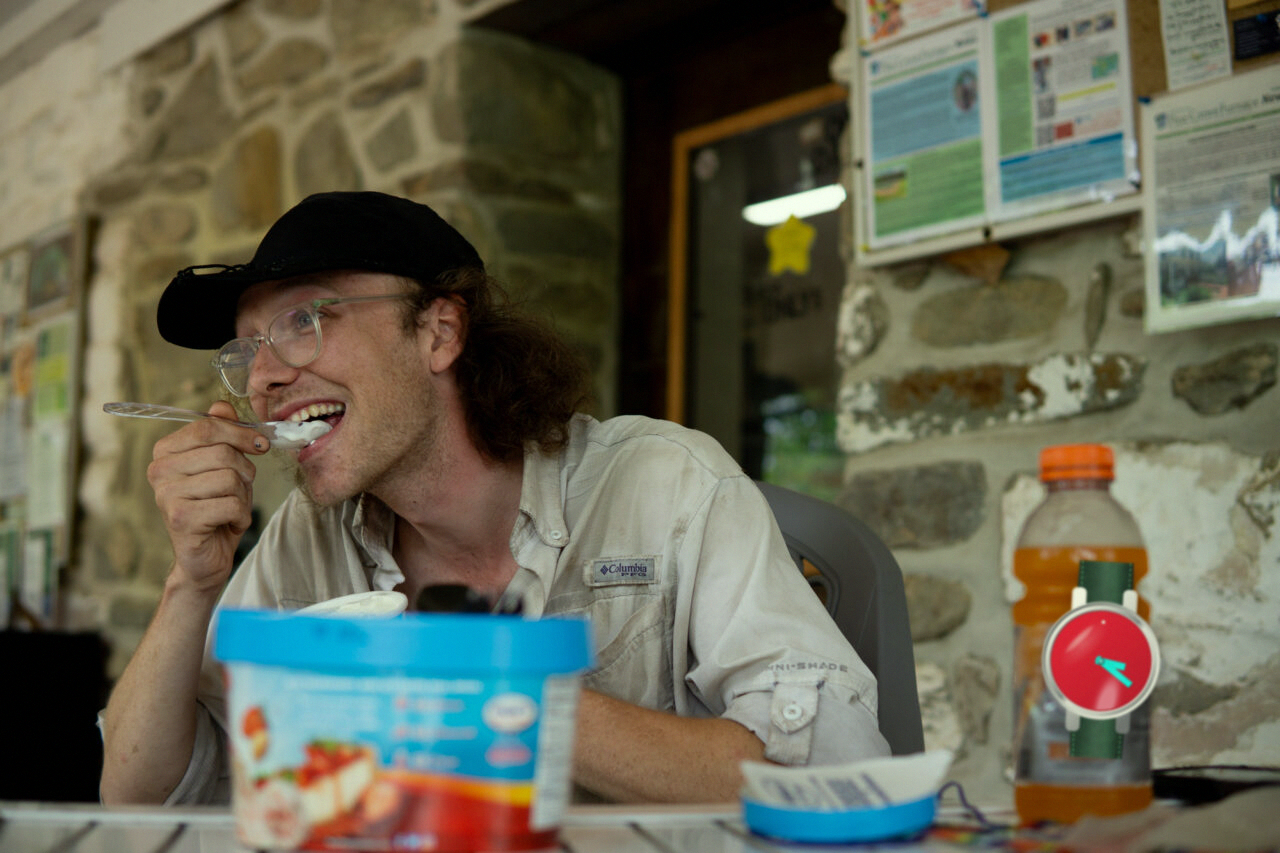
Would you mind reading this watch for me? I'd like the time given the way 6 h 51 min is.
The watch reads 3 h 21 min
